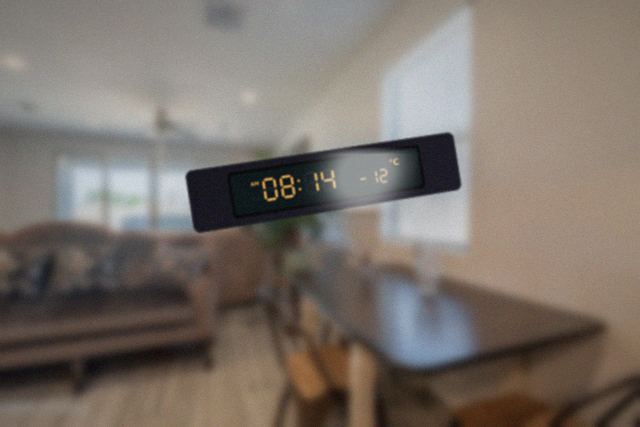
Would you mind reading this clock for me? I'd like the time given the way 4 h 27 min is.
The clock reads 8 h 14 min
